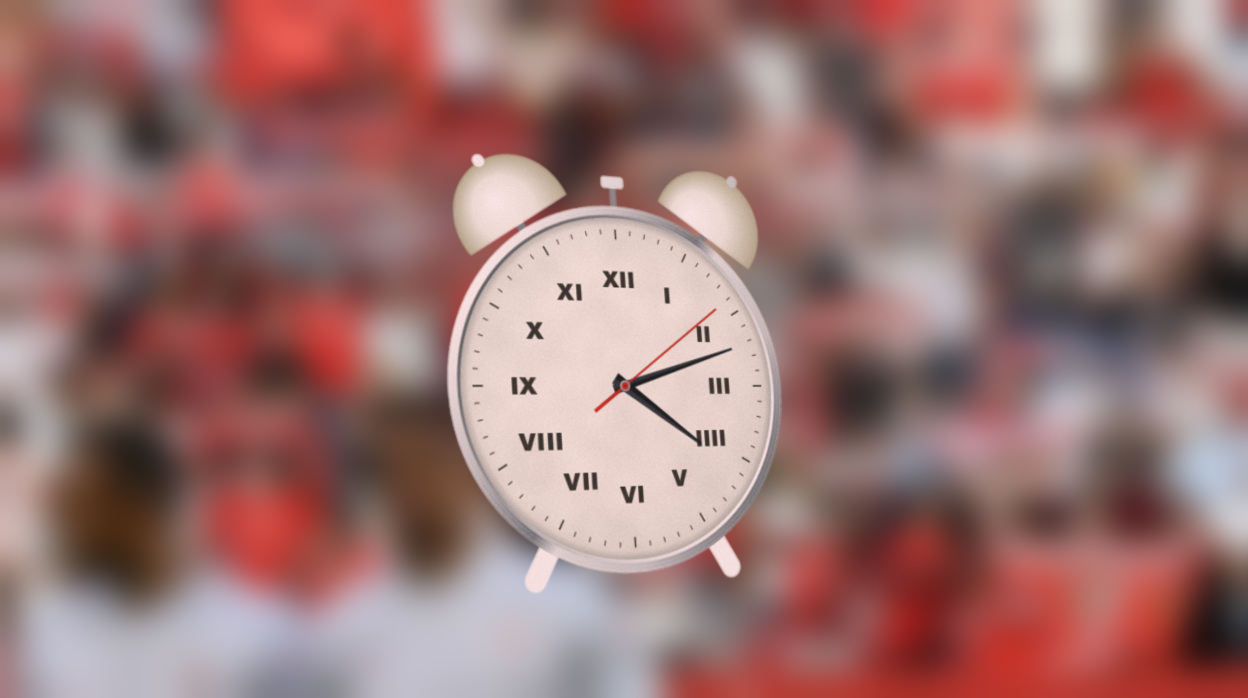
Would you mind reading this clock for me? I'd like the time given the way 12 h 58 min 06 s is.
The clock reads 4 h 12 min 09 s
